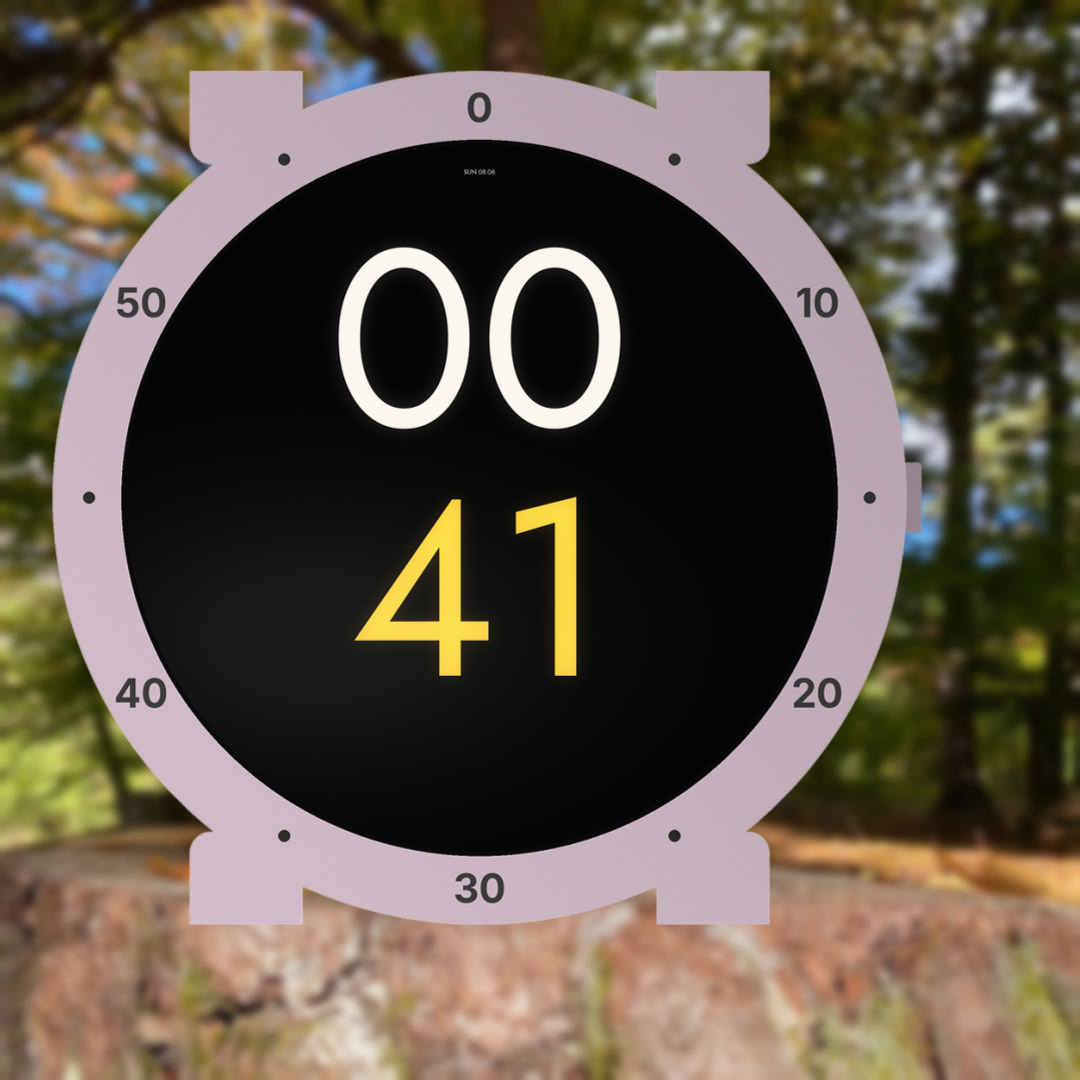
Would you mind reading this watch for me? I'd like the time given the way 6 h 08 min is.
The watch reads 0 h 41 min
